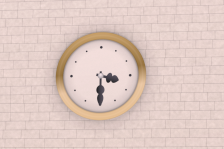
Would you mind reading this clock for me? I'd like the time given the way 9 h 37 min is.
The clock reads 3 h 30 min
